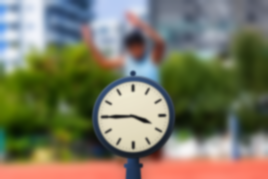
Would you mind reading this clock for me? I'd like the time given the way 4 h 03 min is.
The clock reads 3 h 45 min
